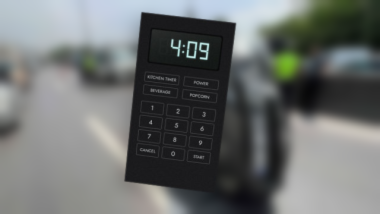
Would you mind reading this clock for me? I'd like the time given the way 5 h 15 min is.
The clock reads 4 h 09 min
